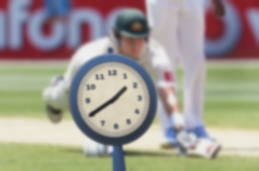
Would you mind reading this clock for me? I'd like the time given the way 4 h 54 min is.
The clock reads 1 h 40 min
